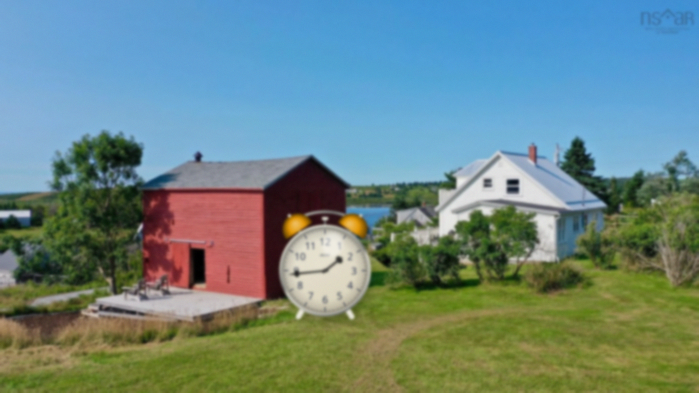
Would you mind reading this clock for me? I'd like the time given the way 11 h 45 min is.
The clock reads 1 h 44 min
